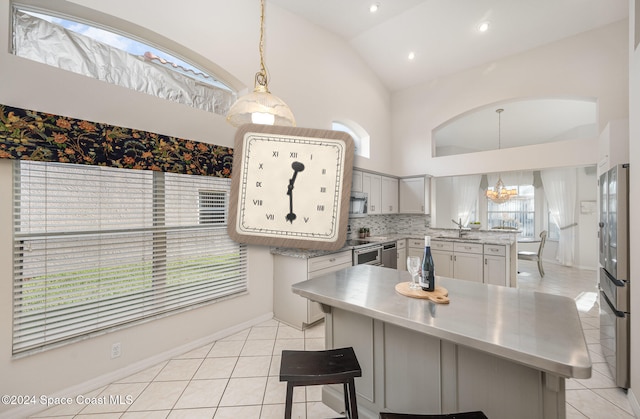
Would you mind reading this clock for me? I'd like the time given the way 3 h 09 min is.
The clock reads 12 h 29 min
